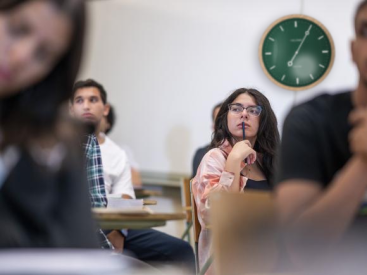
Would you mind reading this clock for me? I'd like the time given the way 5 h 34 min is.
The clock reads 7 h 05 min
